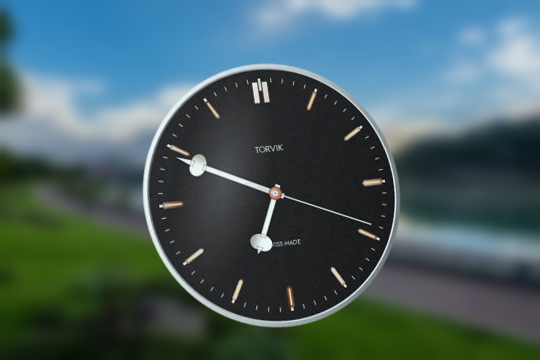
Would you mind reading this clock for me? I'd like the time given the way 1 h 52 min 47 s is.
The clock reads 6 h 49 min 19 s
